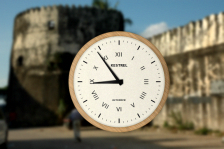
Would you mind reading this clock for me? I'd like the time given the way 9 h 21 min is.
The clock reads 8 h 54 min
